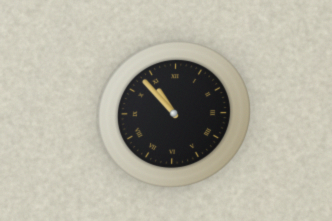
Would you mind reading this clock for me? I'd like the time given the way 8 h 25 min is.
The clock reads 10 h 53 min
